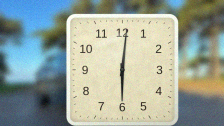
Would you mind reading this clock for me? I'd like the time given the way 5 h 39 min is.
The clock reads 6 h 01 min
